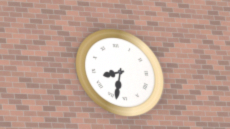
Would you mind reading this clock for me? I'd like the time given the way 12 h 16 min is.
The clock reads 8 h 33 min
